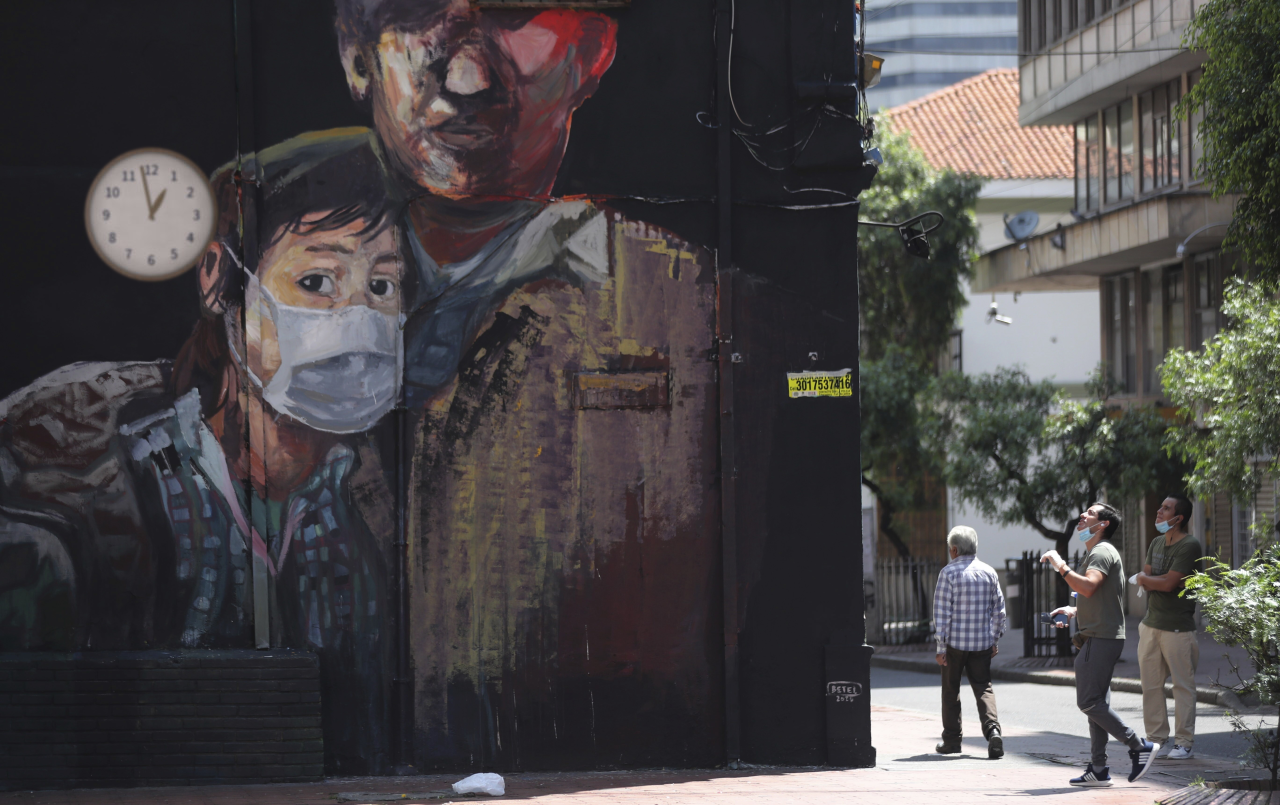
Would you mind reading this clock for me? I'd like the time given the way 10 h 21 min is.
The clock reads 12 h 58 min
